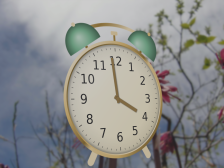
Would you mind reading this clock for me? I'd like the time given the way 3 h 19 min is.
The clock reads 3 h 59 min
